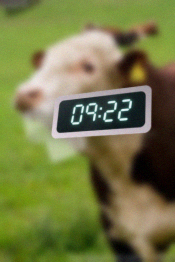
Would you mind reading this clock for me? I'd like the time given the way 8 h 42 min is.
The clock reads 9 h 22 min
